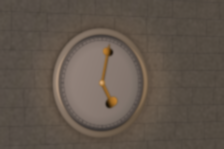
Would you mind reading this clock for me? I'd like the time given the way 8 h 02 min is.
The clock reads 5 h 02 min
